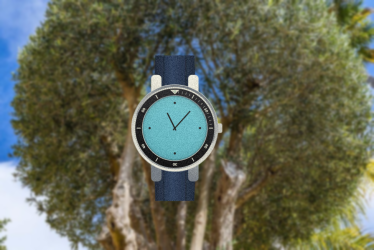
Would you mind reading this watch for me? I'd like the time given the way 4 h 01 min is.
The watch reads 11 h 07 min
